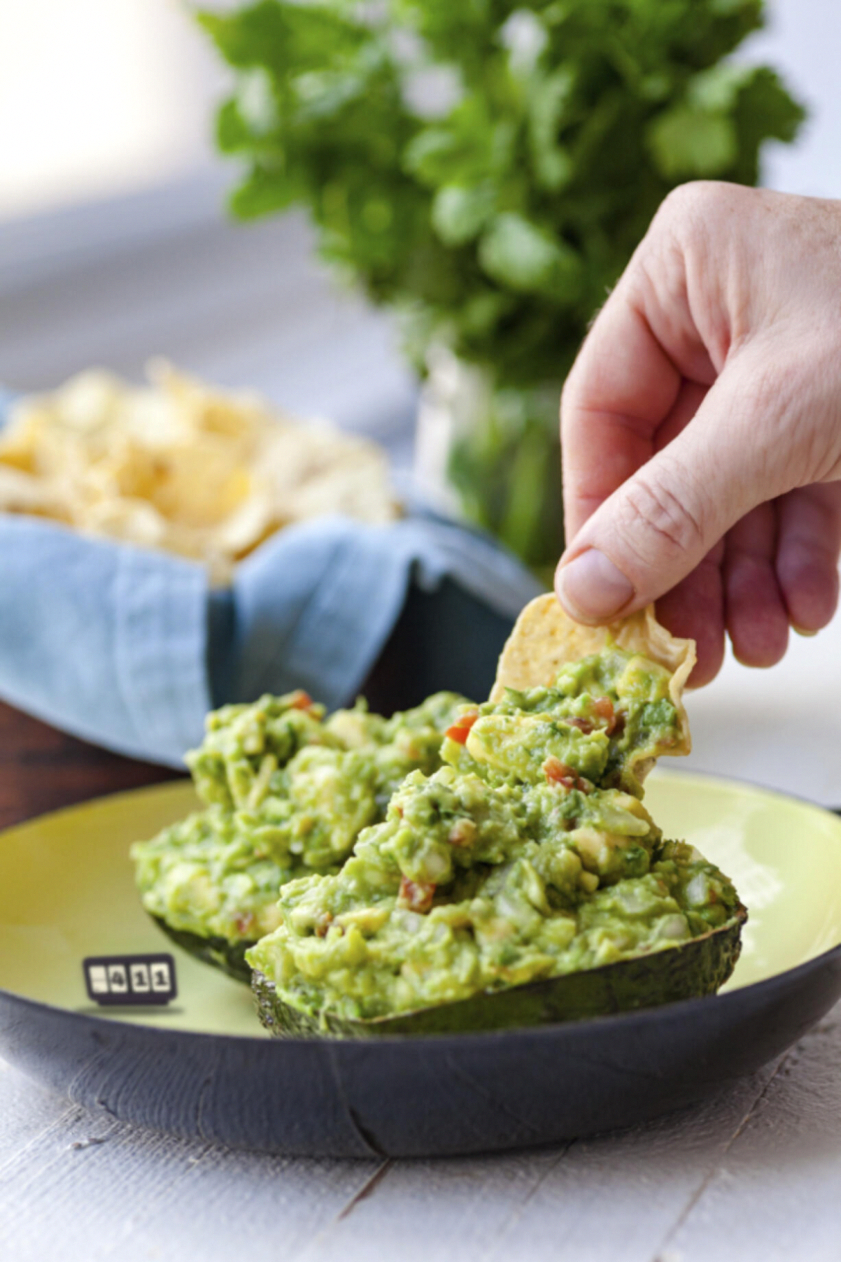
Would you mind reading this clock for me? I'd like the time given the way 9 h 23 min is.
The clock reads 4 h 11 min
